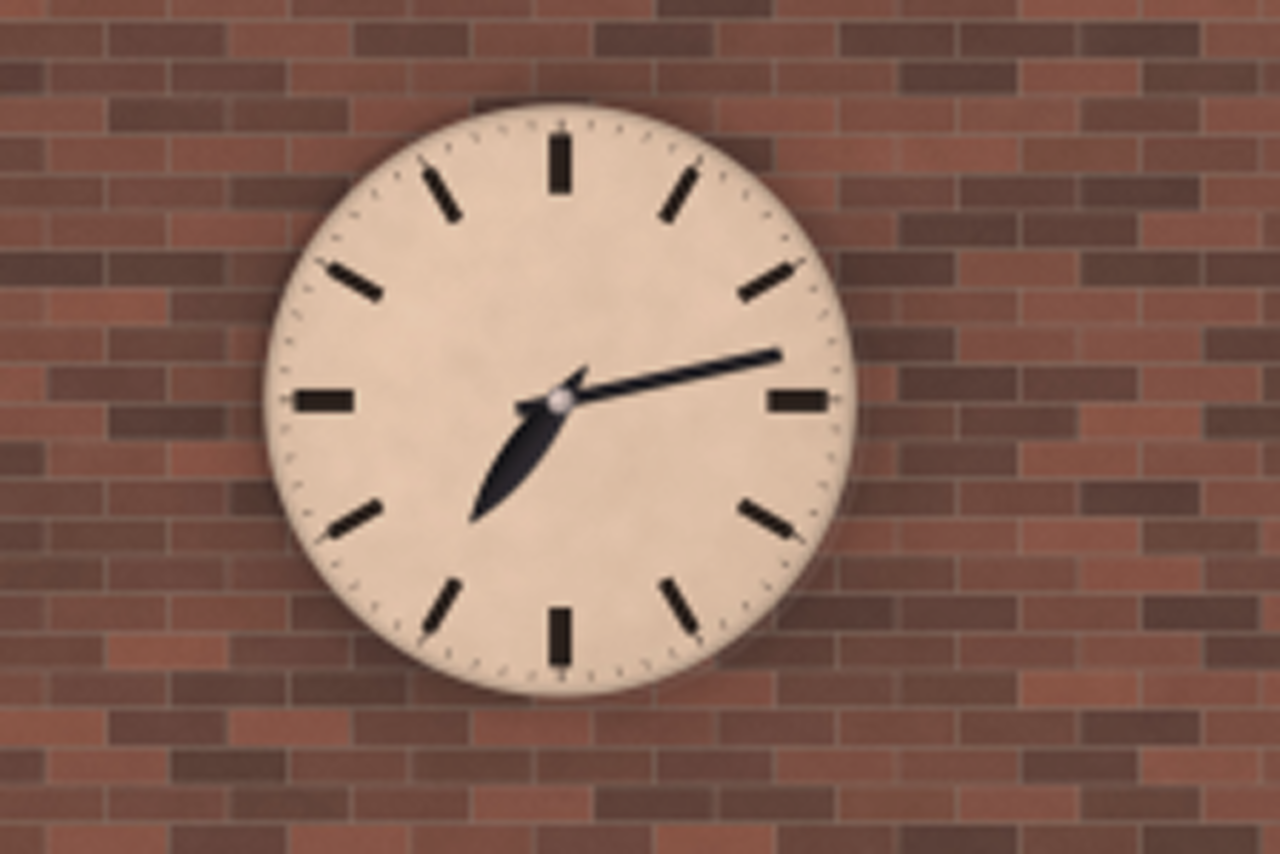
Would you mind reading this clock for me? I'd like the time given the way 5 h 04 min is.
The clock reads 7 h 13 min
